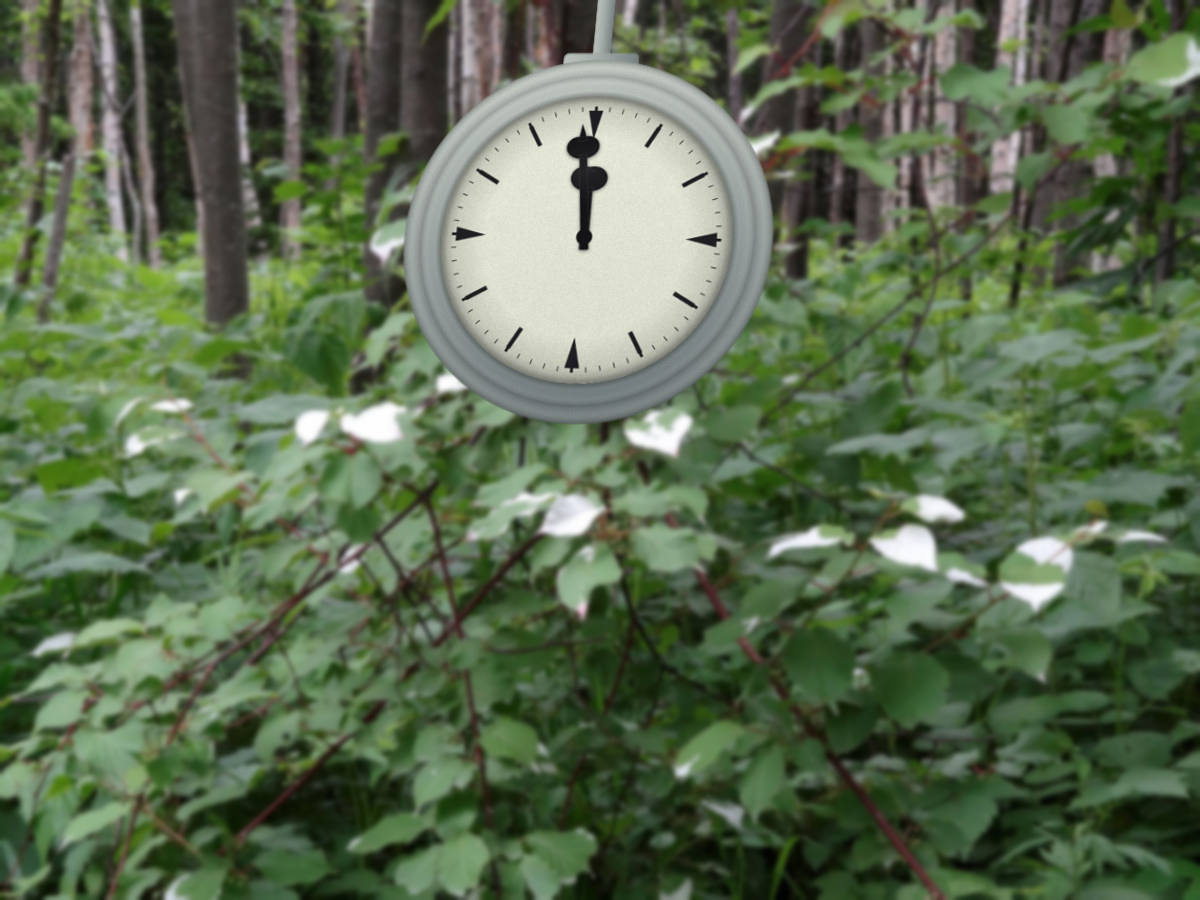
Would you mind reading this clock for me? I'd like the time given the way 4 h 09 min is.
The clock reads 11 h 59 min
